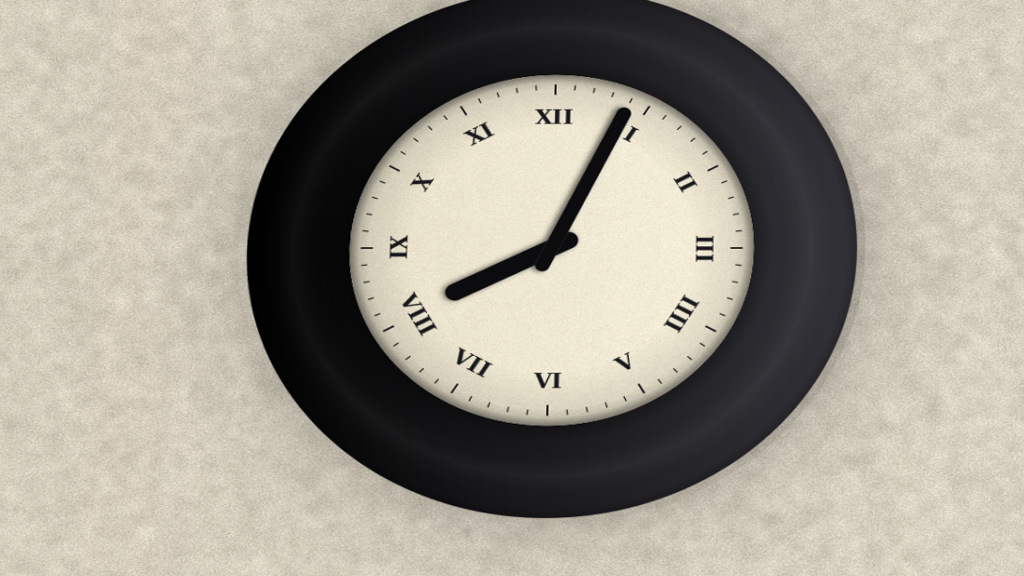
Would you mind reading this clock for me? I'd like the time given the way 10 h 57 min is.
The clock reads 8 h 04 min
